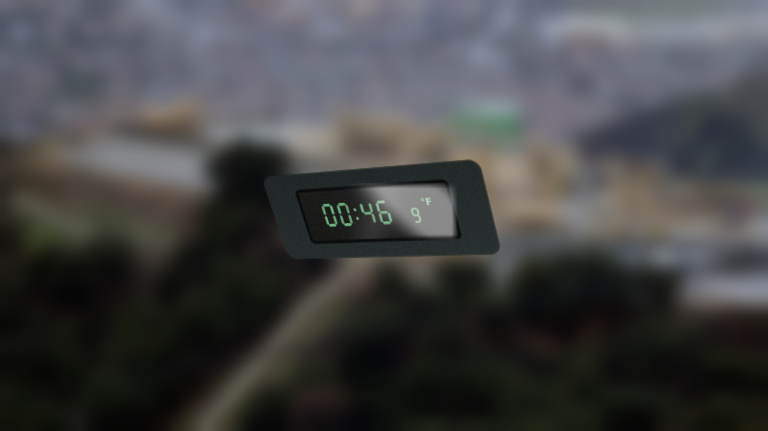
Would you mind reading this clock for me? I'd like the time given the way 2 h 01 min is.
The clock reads 0 h 46 min
